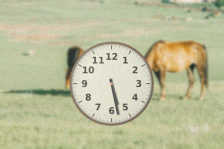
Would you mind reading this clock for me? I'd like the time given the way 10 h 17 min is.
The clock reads 5 h 28 min
